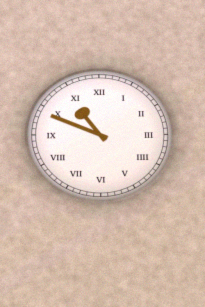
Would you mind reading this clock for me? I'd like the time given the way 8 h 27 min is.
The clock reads 10 h 49 min
